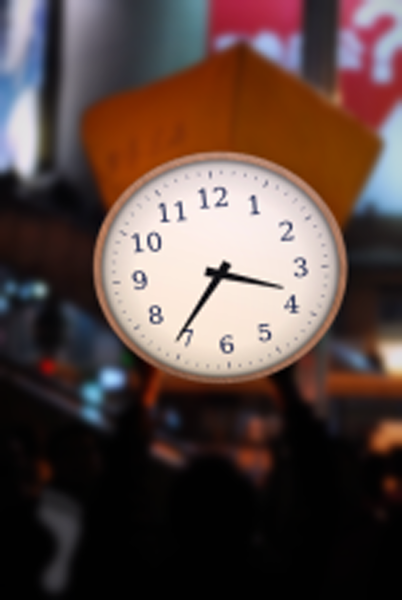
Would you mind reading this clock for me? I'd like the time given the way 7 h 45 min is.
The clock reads 3 h 36 min
